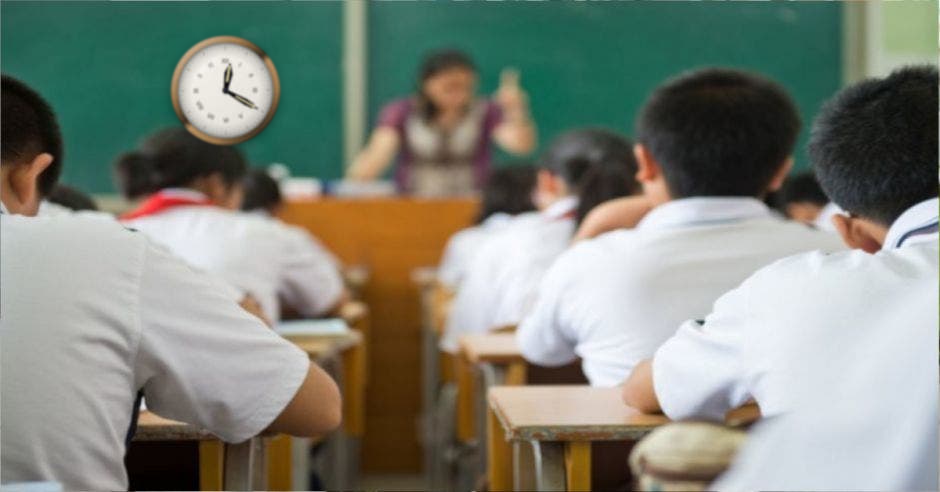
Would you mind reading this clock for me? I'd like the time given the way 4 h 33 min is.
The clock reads 12 h 20 min
